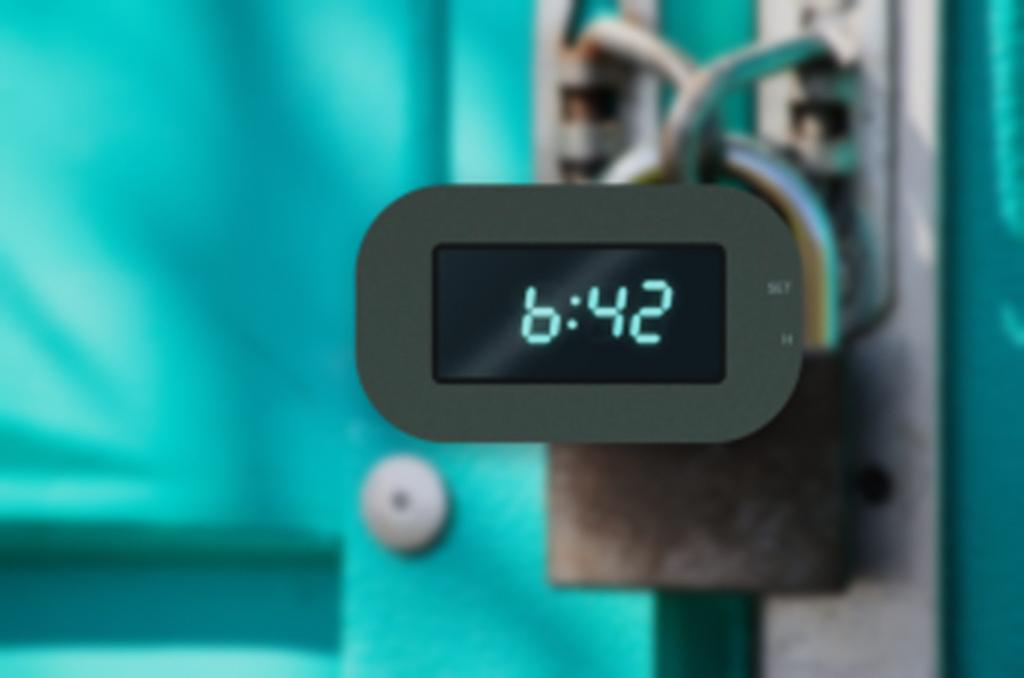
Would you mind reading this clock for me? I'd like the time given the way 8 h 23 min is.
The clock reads 6 h 42 min
